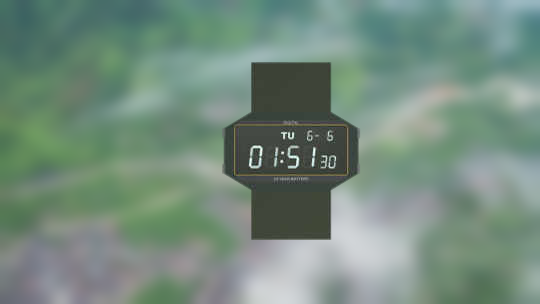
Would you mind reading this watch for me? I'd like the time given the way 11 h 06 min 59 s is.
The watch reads 1 h 51 min 30 s
